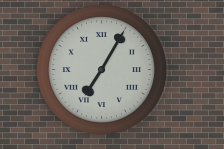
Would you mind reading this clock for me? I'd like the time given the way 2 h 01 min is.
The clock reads 7 h 05 min
